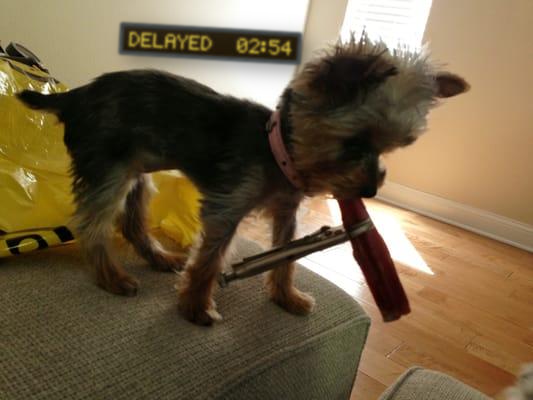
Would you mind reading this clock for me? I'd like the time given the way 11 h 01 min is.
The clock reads 2 h 54 min
